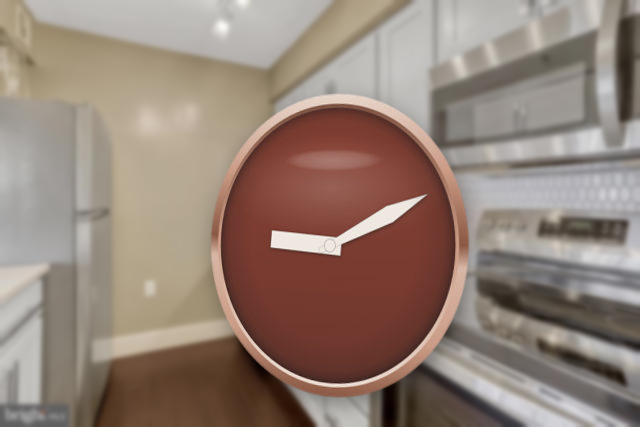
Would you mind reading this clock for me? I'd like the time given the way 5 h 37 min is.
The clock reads 9 h 11 min
